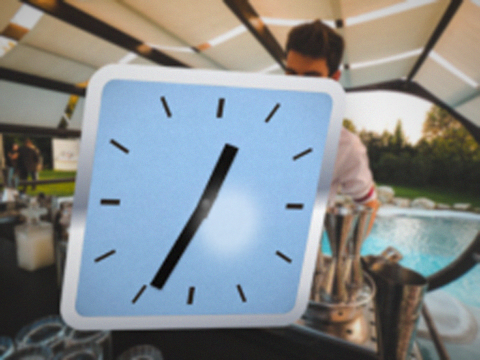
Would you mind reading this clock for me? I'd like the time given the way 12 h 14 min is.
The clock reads 12 h 34 min
